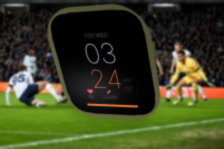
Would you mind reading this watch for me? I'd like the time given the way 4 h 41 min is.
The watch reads 3 h 24 min
